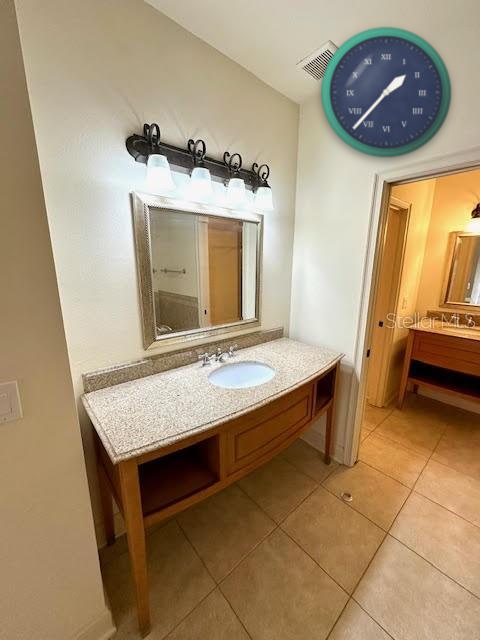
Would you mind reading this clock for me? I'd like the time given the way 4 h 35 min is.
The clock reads 1 h 37 min
